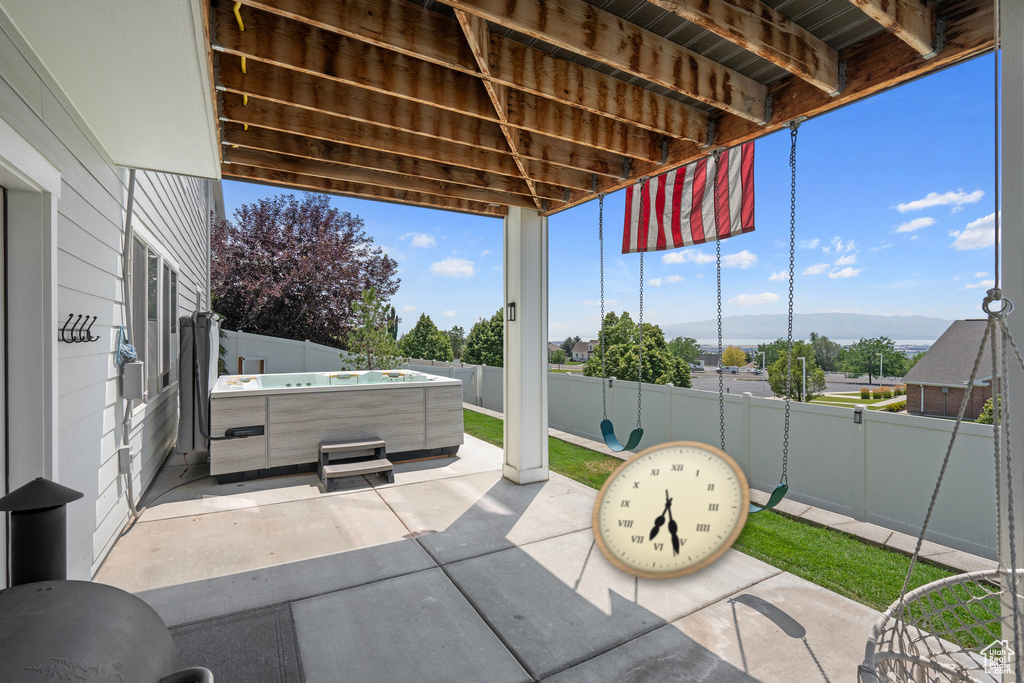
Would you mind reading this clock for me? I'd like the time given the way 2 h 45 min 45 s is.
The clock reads 6 h 26 min 27 s
